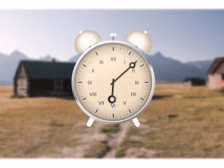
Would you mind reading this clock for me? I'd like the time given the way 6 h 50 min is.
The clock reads 6 h 08 min
